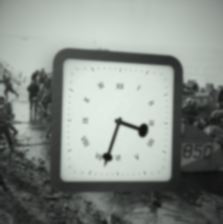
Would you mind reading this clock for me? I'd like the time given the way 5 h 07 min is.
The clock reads 3 h 33 min
